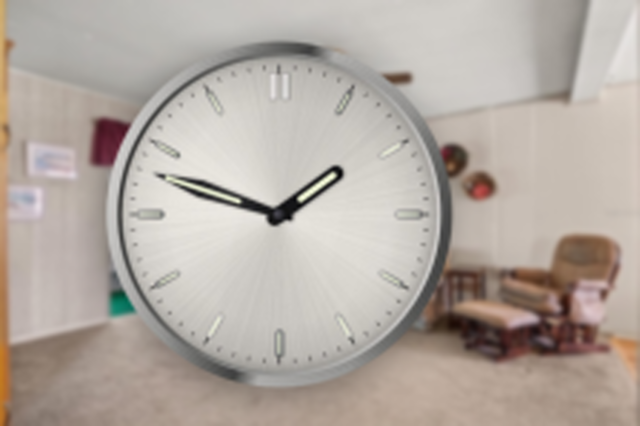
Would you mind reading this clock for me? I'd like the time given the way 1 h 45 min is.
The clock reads 1 h 48 min
